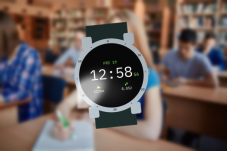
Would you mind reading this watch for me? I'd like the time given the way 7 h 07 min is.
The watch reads 12 h 58 min
